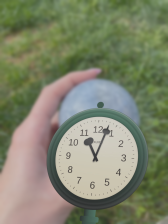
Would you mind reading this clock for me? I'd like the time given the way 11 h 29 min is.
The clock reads 11 h 03 min
